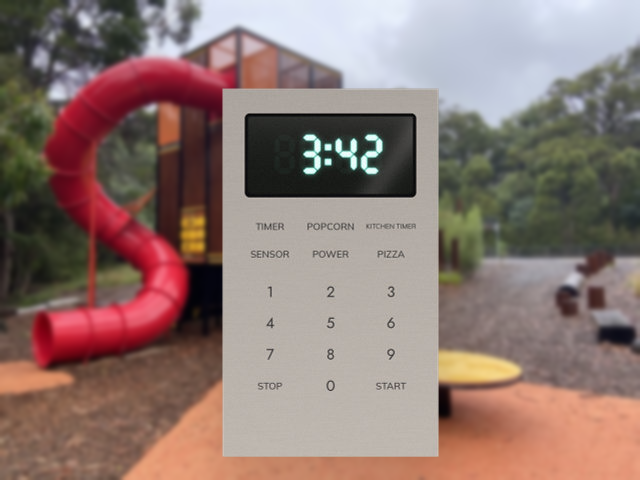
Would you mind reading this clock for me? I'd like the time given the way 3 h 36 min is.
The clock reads 3 h 42 min
